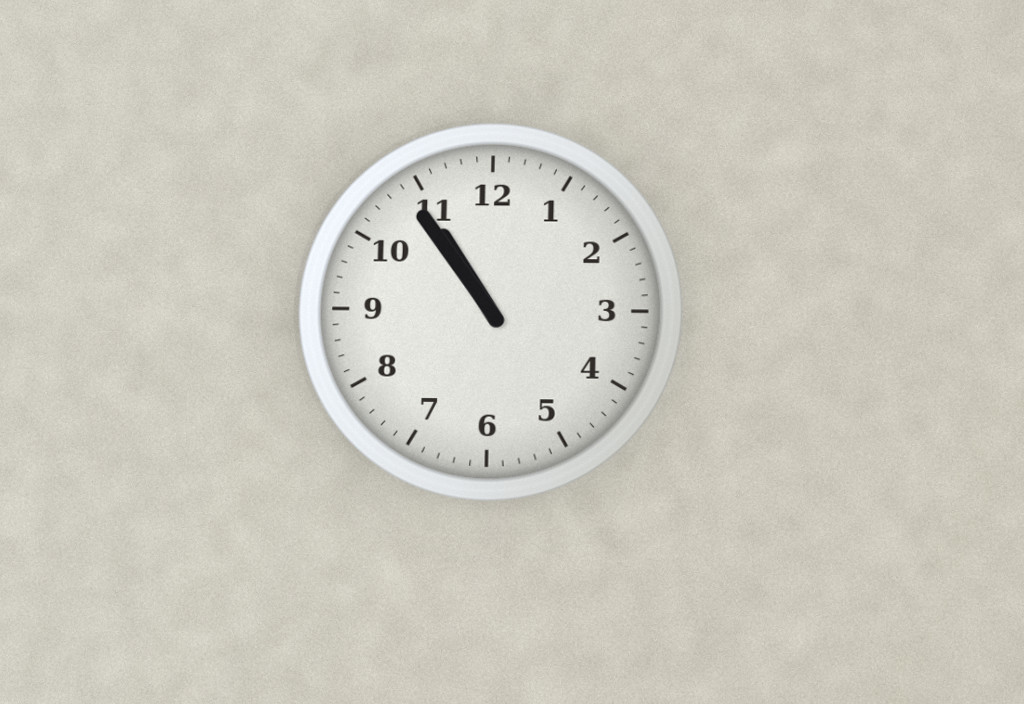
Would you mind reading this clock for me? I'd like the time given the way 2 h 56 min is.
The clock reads 10 h 54 min
